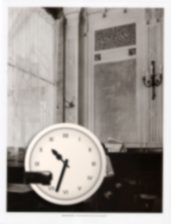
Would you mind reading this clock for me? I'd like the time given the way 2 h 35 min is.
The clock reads 10 h 33 min
